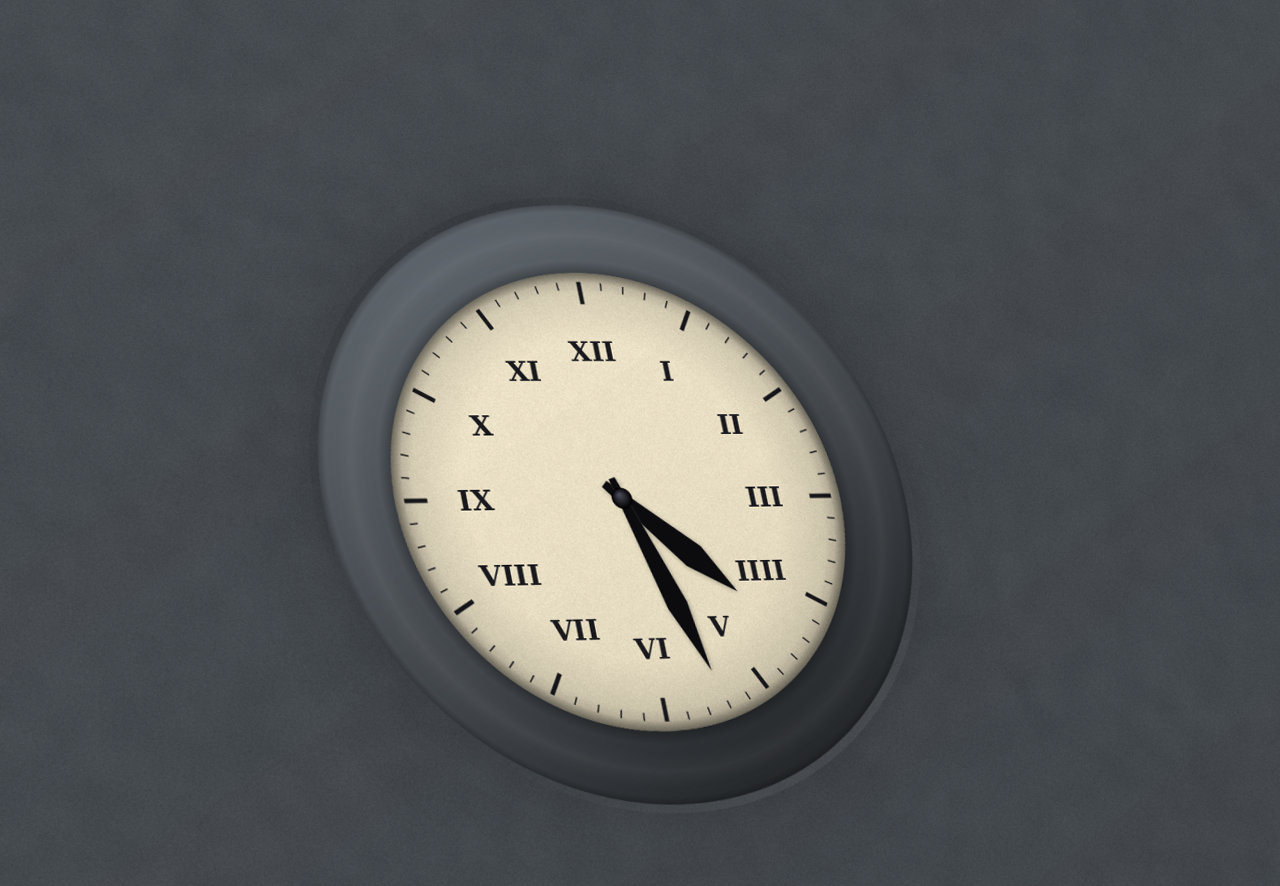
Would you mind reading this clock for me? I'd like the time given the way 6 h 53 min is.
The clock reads 4 h 27 min
